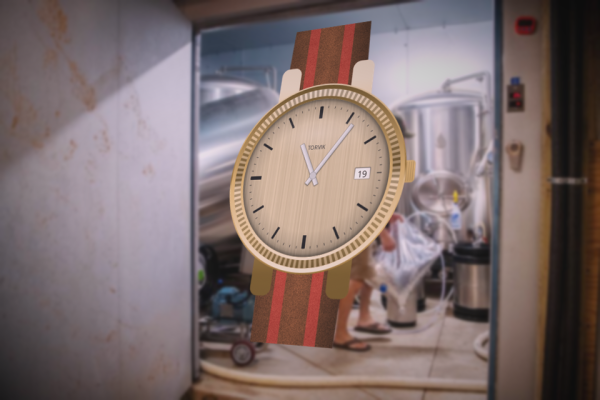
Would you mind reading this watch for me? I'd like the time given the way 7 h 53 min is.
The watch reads 11 h 06 min
